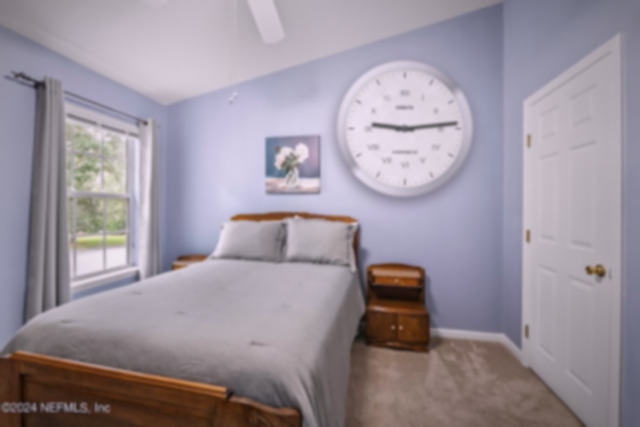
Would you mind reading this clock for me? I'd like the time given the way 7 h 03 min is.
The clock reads 9 h 14 min
